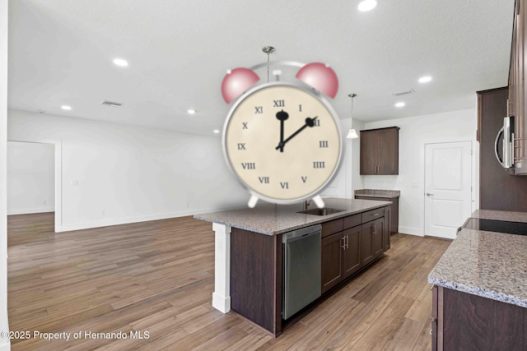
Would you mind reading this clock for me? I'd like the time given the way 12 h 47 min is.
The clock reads 12 h 09 min
